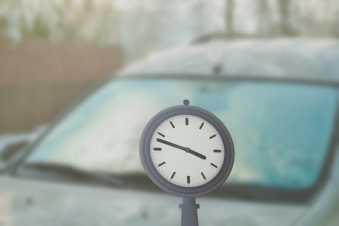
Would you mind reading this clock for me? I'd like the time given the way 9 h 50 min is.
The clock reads 3 h 48 min
